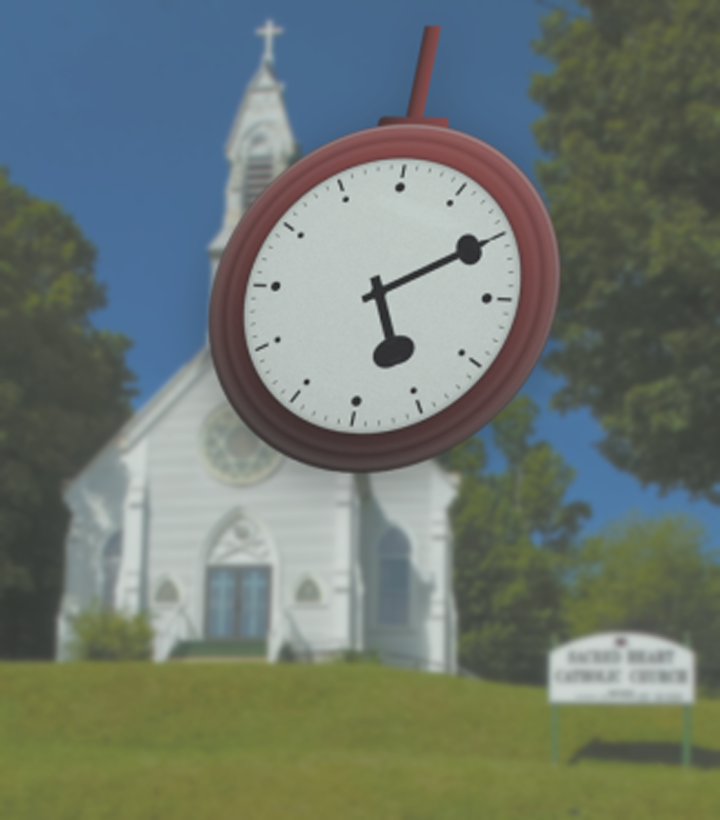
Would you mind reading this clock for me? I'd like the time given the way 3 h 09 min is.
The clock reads 5 h 10 min
